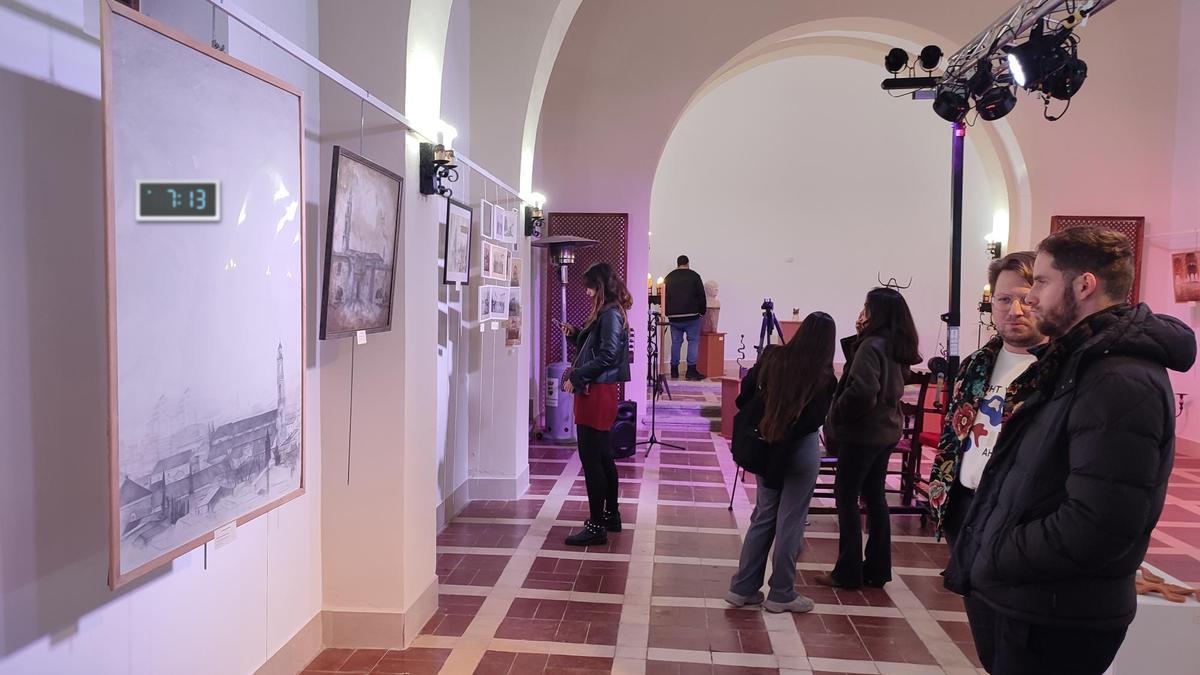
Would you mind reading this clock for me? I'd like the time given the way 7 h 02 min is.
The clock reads 7 h 13 min
